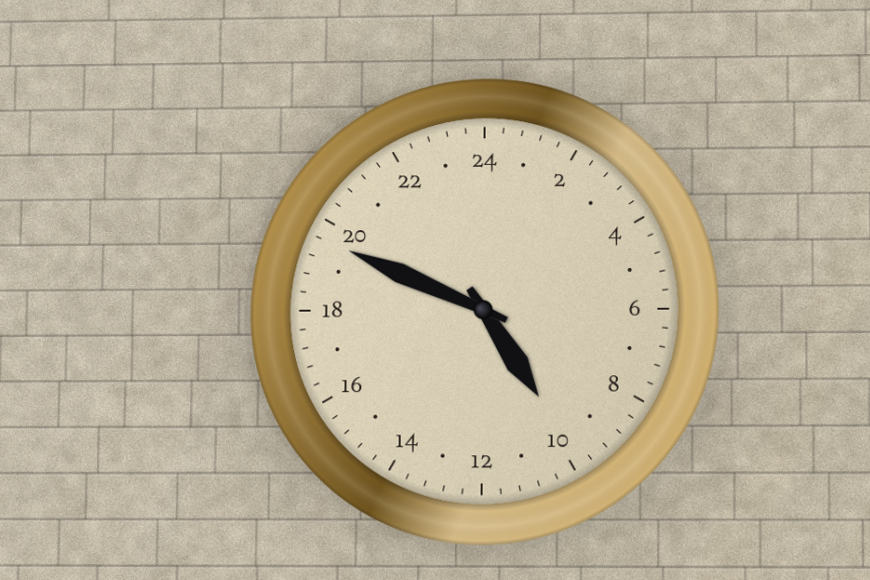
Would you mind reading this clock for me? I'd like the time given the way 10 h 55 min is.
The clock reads 9 h 49 min
